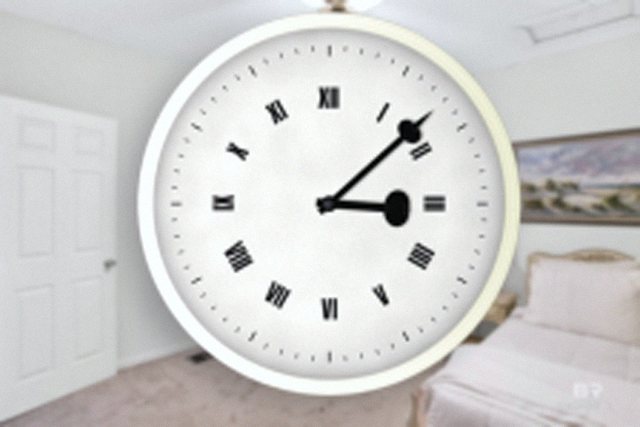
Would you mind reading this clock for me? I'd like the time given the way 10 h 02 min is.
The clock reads 3 h 08 min
